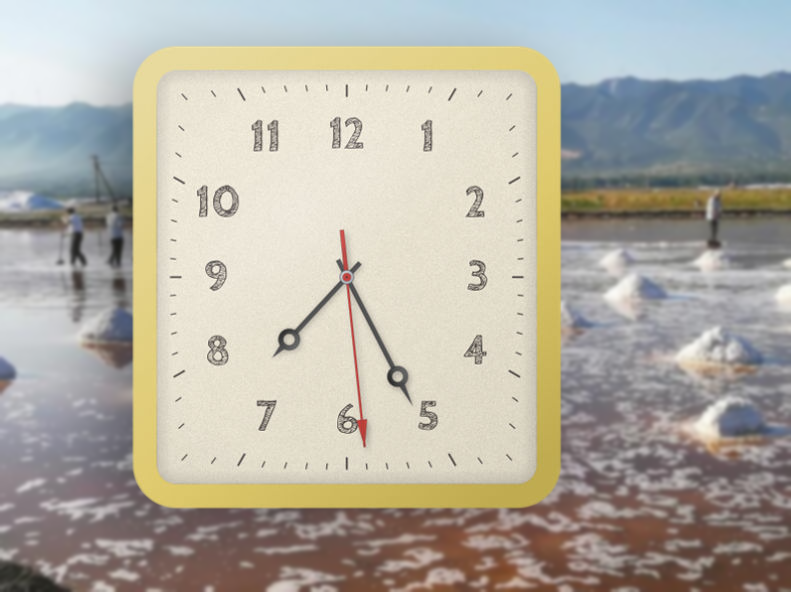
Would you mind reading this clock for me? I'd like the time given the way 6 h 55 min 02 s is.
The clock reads 7 h 25 min 29 s
